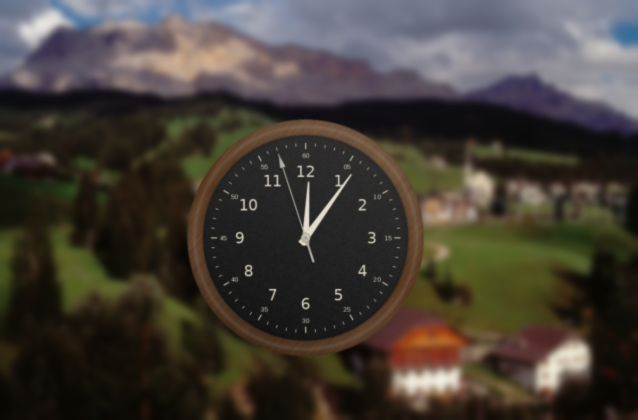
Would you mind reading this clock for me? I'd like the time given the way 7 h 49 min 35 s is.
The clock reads 12 h 05 min 57 s
